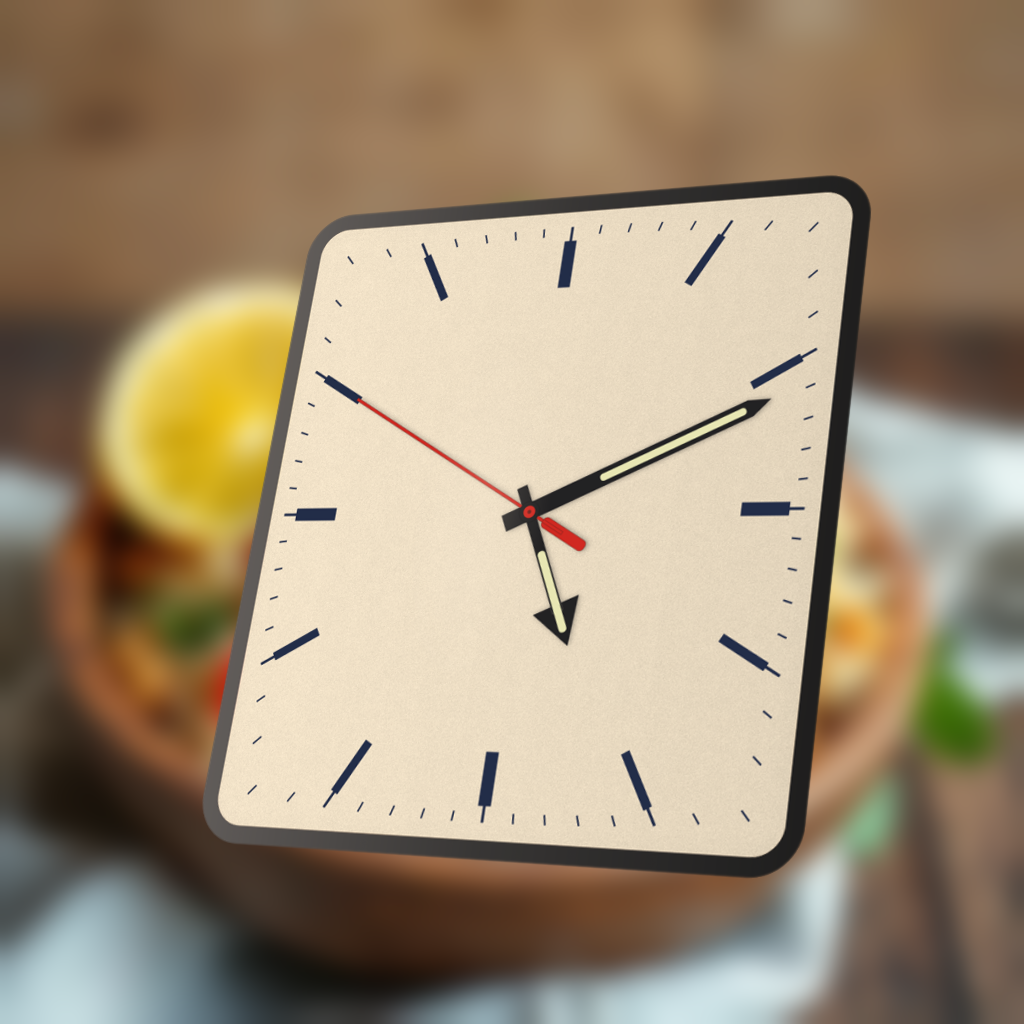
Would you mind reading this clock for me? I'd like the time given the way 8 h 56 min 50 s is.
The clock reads 5 h 10 min 50 s
